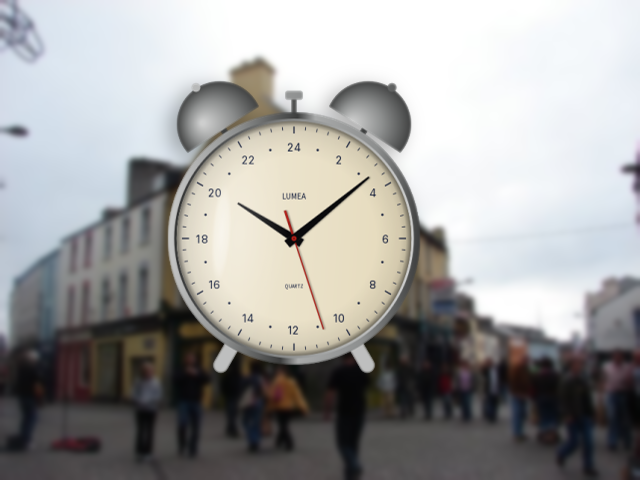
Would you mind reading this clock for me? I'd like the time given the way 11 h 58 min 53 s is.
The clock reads 20 h 08 min 27 s
